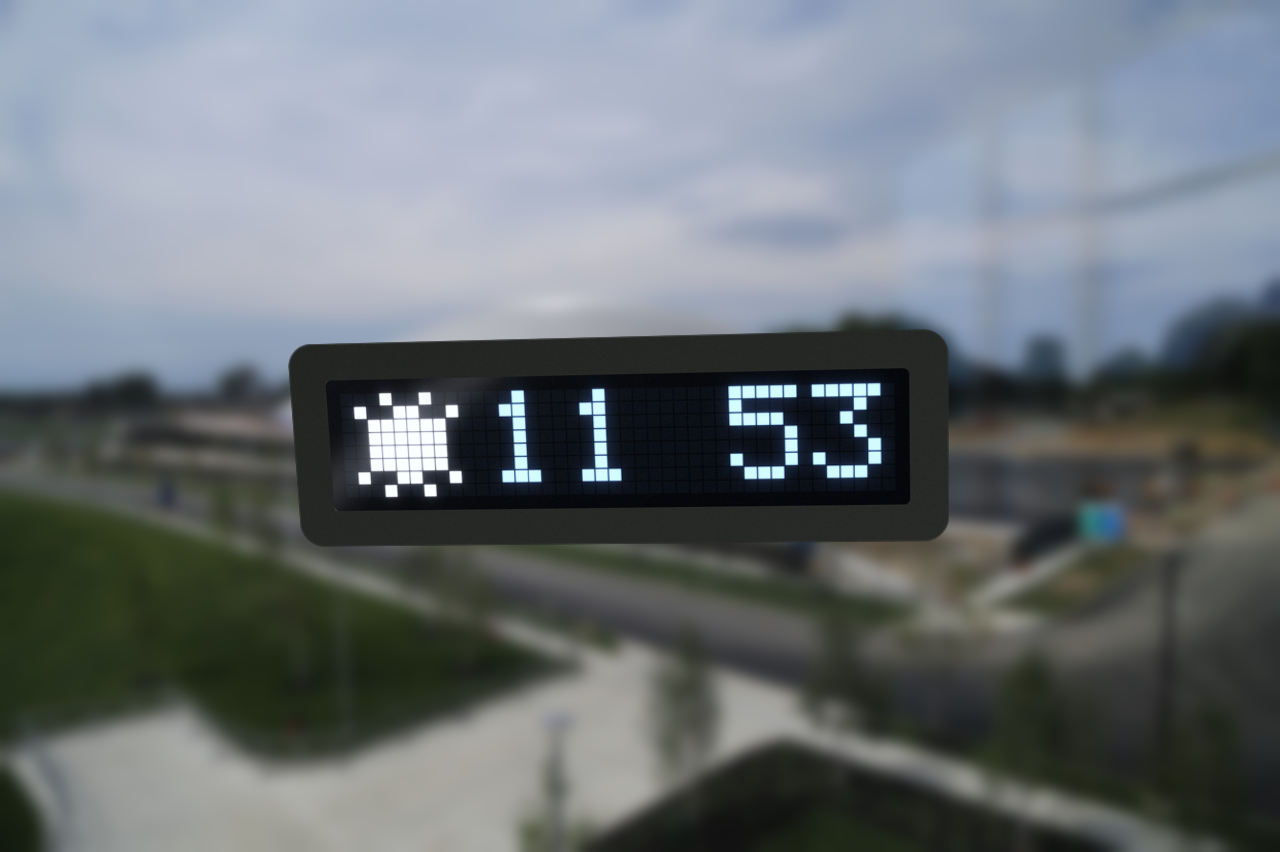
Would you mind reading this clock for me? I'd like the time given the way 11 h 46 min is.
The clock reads 11 h 53 min
